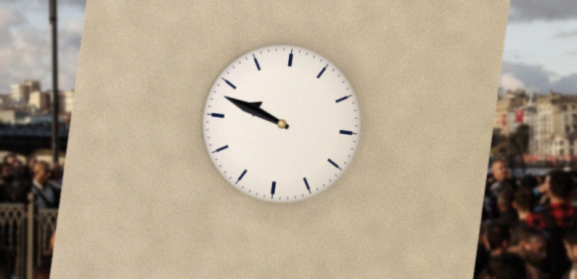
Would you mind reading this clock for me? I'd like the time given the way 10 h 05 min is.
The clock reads 9 h 48 min
